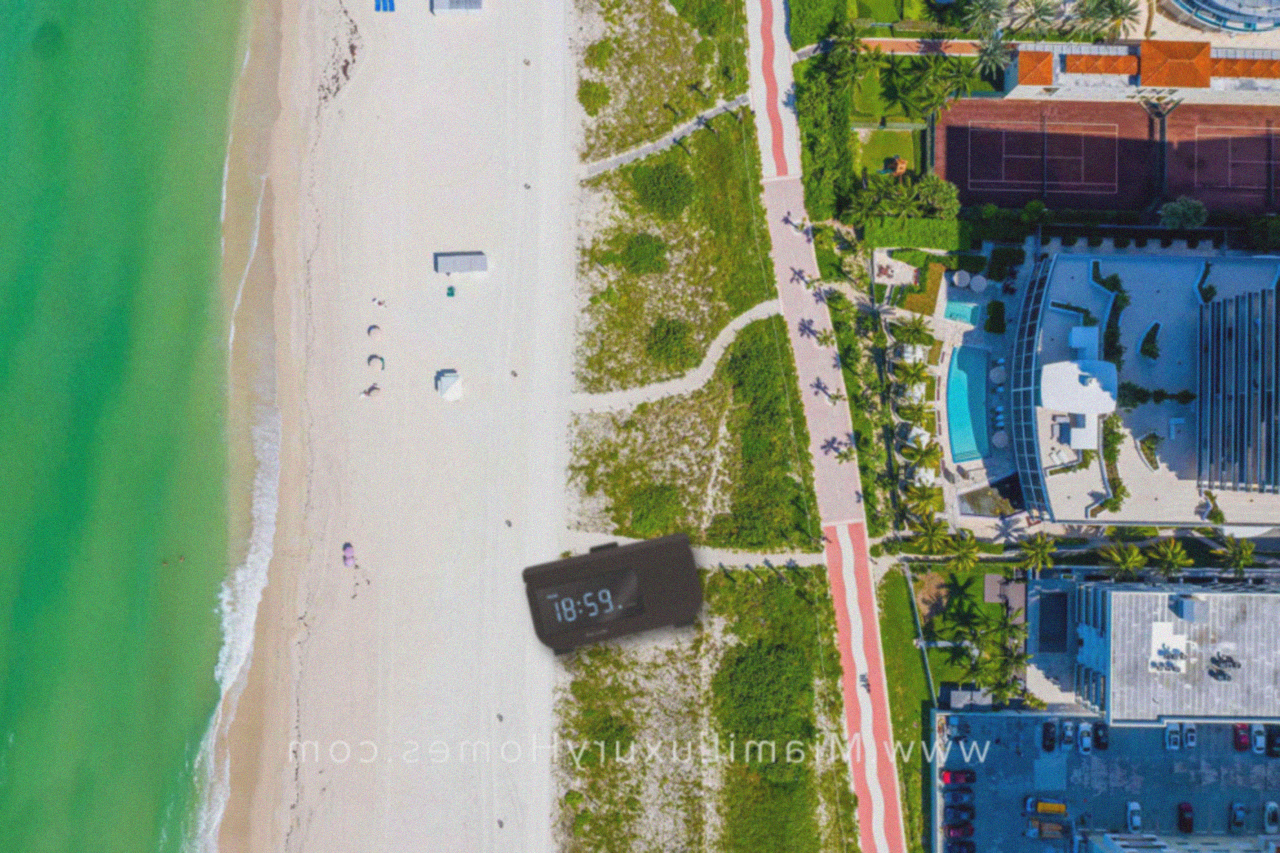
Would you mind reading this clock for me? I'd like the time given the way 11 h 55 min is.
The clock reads 18 h 59 min
